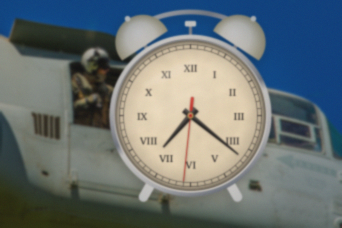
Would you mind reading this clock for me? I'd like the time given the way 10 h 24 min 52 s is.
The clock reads 7 h 21 min 31 s
